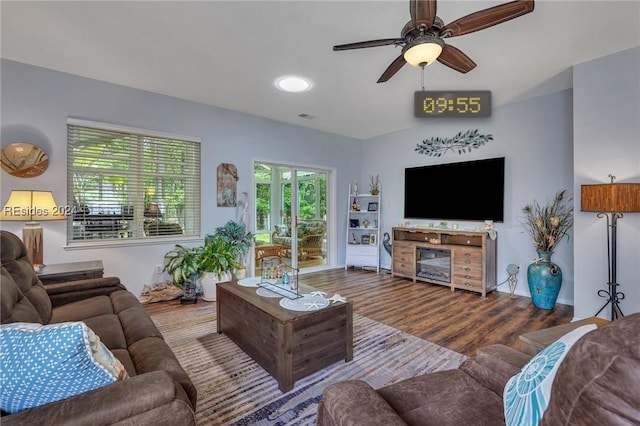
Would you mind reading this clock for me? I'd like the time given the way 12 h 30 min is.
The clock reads 9 h 55 min
